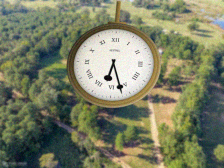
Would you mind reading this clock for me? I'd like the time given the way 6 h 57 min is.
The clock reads 6 h 27 min
